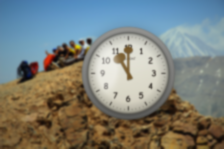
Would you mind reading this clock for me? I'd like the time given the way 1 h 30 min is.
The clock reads 11 h 00 min
